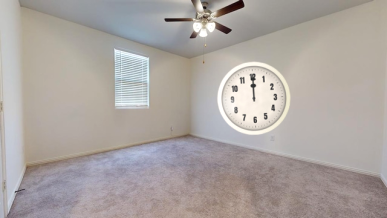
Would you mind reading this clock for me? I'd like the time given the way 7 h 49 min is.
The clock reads 12 h 00 min
